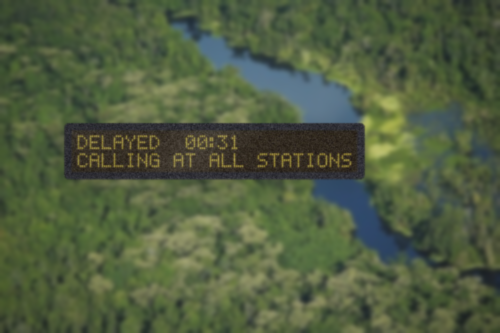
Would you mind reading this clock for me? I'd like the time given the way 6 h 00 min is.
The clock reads 0 h 31 min
